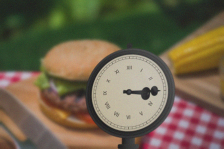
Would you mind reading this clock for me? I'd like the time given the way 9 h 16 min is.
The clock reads 3 h 15 min
